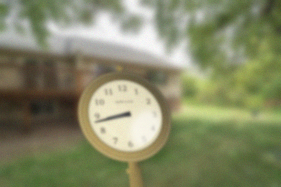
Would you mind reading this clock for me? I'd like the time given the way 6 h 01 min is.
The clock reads 8 h 43 min
